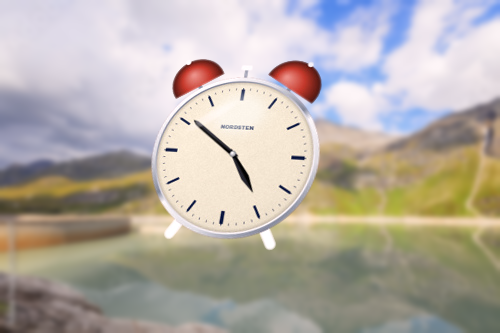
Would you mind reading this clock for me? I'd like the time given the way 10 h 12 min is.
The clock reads 4 h 51 min
